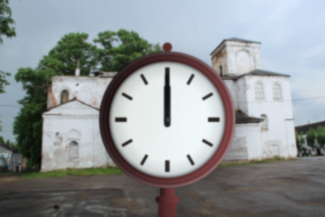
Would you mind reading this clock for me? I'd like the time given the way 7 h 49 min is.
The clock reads 12 h 00 min
